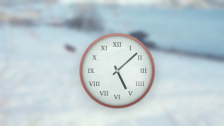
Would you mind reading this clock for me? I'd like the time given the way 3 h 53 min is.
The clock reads 5 h 08 min
